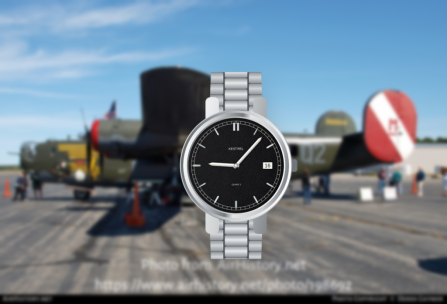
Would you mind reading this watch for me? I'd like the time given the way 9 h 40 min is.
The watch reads 9 h 07 min
